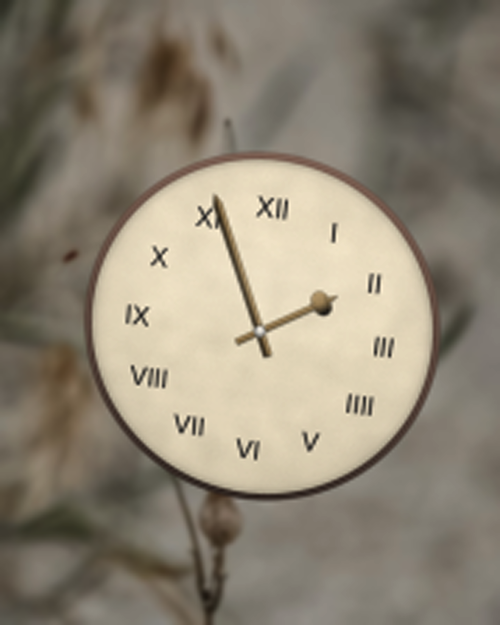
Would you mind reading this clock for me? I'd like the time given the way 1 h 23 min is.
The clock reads 1 h 56 min
